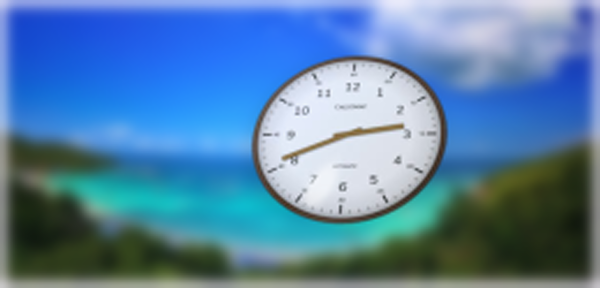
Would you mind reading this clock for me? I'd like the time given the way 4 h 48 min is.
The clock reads 2 h 41 min
